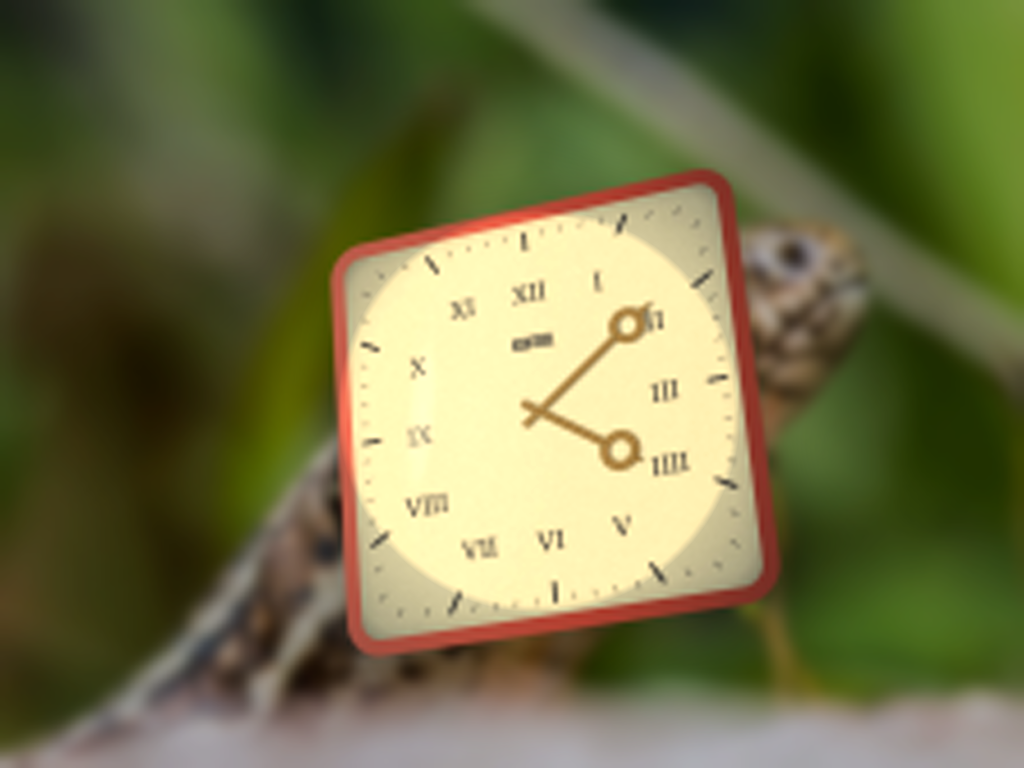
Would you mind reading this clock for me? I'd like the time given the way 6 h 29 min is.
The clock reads 4 h 09 min
